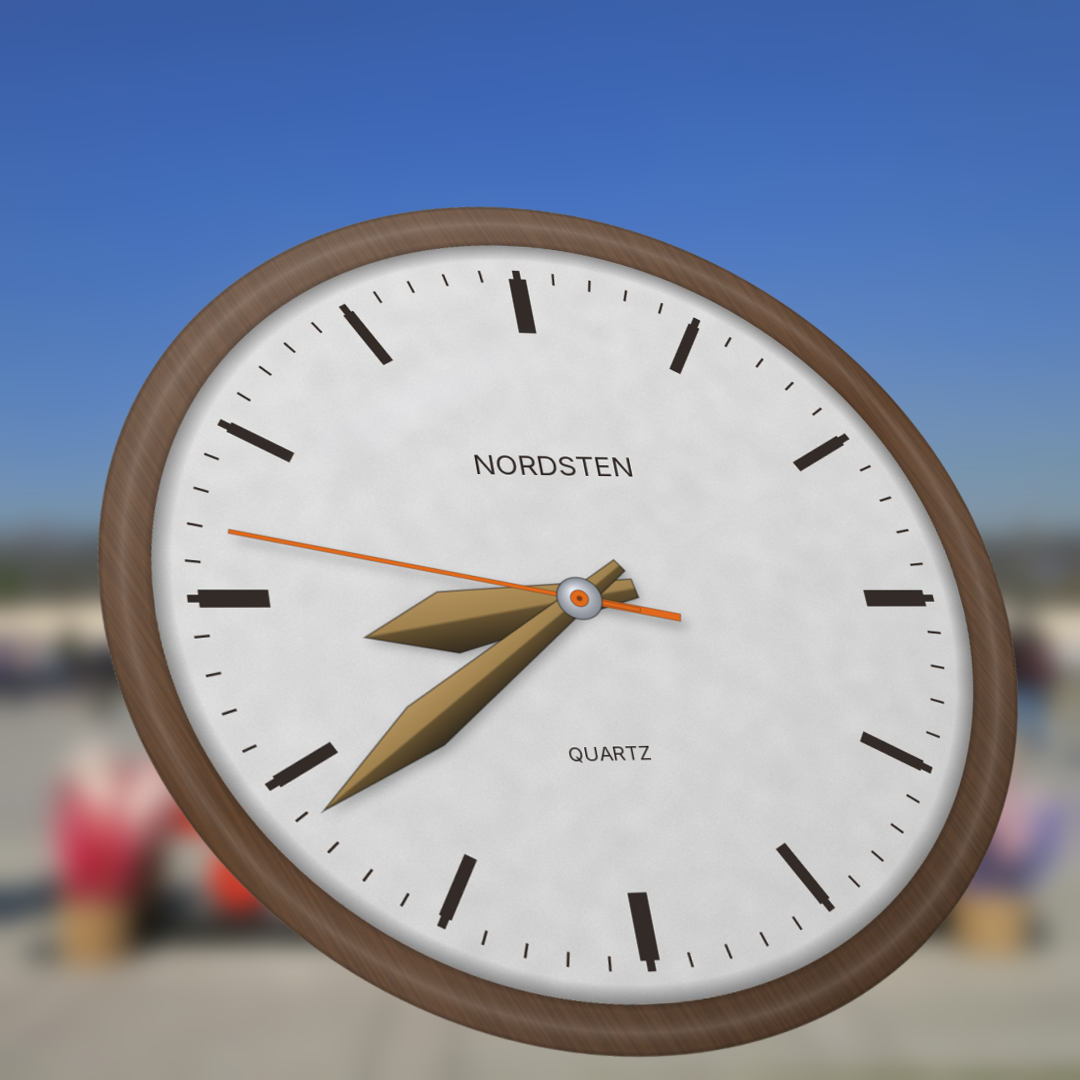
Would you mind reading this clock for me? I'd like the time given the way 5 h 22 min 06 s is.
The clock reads 8 h 38 min 47 s
